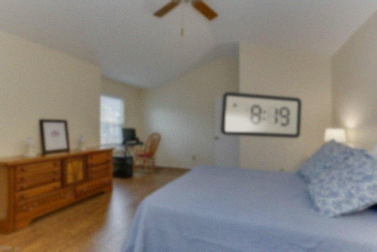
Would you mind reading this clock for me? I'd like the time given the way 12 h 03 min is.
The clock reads 8 h 19 min
